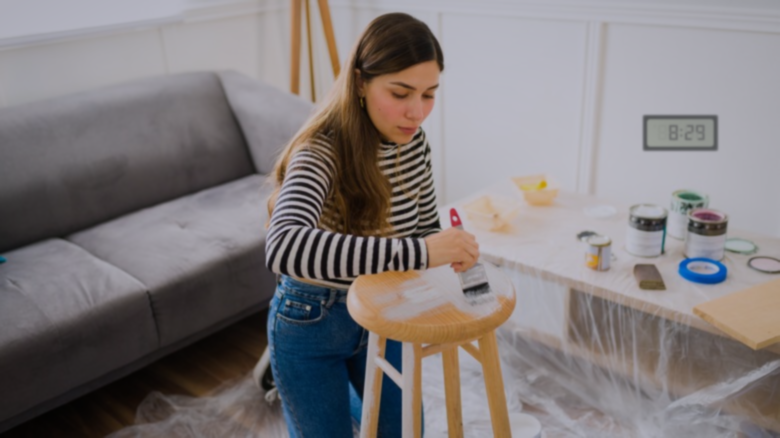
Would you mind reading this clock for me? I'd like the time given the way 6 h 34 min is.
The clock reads 8 h 29 min
